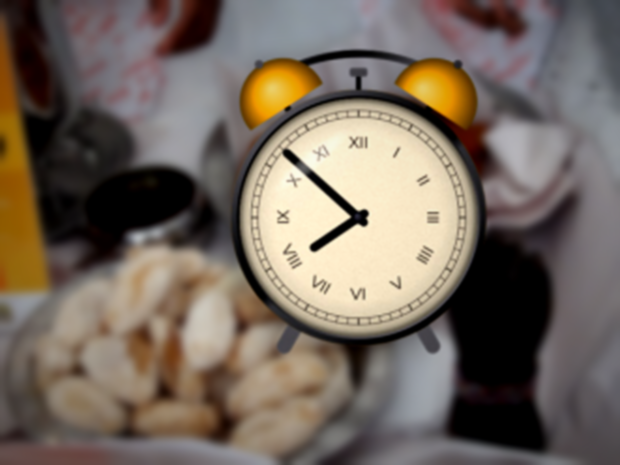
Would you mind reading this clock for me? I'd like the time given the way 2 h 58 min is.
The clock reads 7 h 52 min
